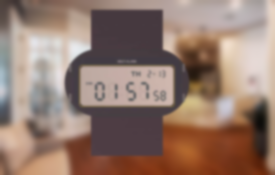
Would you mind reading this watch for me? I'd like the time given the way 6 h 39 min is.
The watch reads 1 h 57 min
